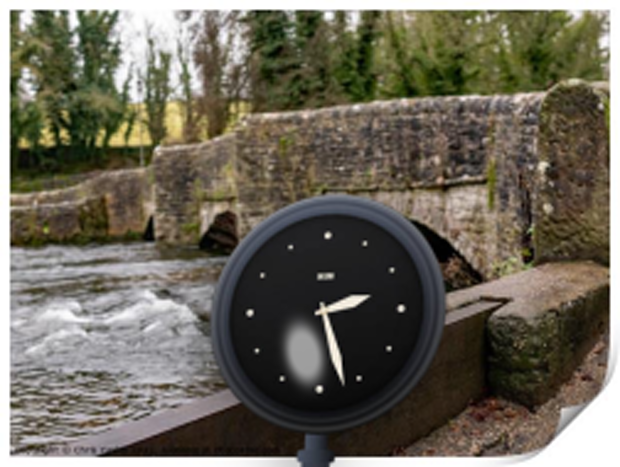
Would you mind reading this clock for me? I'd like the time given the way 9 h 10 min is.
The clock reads 2 h 27 min
